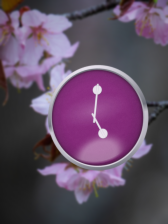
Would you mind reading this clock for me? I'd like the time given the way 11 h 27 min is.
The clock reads 5 h 01 min
